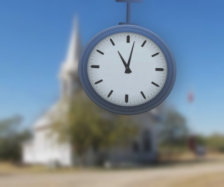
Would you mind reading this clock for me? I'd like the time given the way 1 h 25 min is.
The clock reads 11 h 02 min
